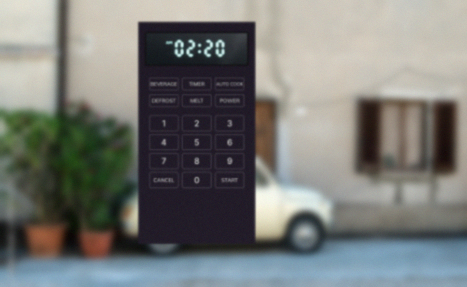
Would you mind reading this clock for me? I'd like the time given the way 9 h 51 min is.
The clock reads 2 h 20 min
